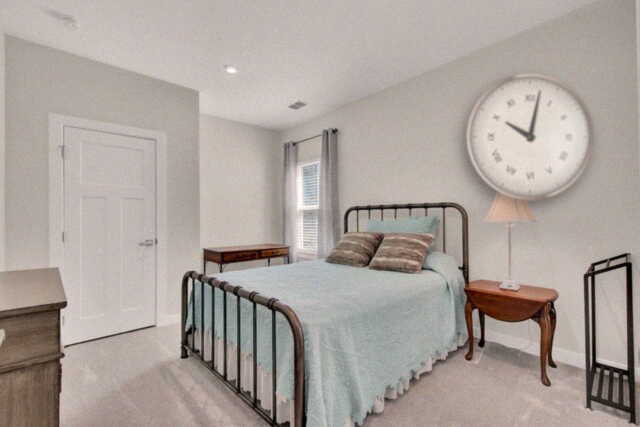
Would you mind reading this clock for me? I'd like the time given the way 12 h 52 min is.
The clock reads 10 h 02 min
